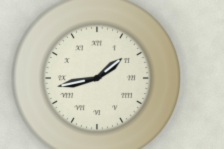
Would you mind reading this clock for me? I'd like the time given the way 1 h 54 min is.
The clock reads 1 h 43 min
